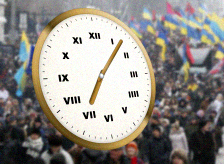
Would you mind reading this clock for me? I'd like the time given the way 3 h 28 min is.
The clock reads 7 h 07 min
